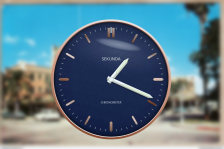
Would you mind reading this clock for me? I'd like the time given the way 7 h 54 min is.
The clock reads 1 h 19 min
